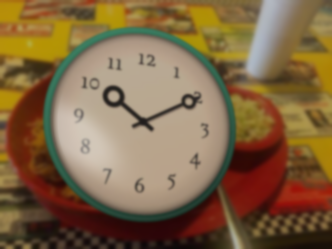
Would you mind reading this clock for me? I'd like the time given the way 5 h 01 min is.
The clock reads 10 h 10 min
